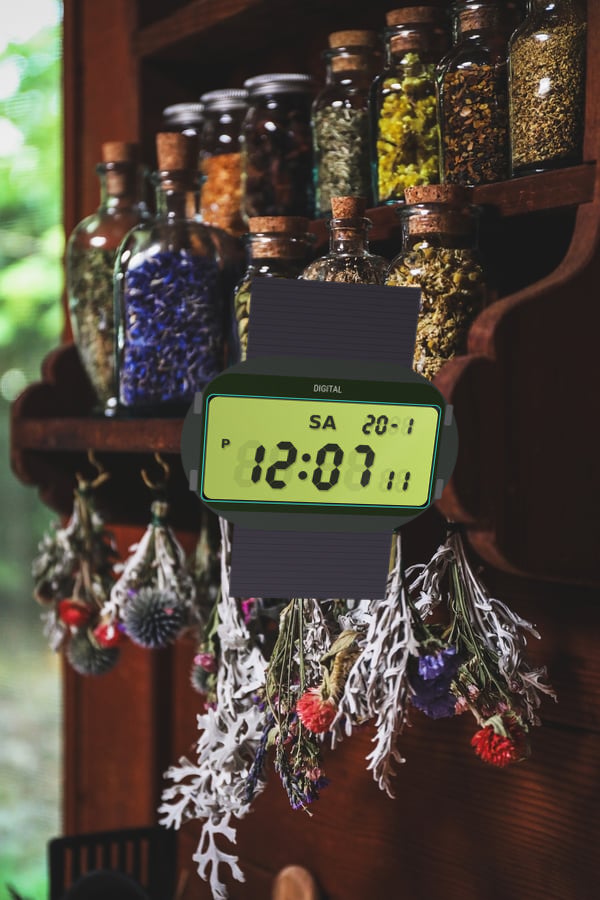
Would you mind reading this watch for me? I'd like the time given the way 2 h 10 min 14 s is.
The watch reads 12 h 07 min 11 s
